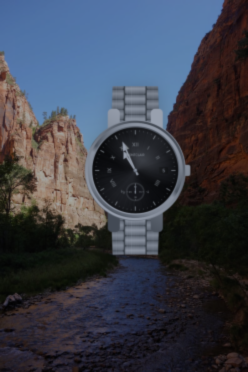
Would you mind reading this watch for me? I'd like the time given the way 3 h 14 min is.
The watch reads 10 h 56 min
